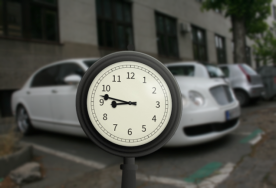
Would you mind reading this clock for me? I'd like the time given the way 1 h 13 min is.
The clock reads 8 h 47 min
